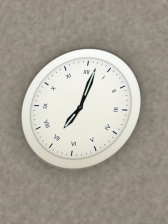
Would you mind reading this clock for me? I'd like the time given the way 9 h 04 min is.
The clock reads 7 h 02 min
